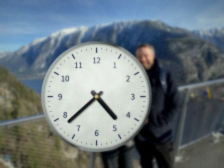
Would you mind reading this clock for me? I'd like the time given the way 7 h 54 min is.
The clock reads 4 h 38 min
